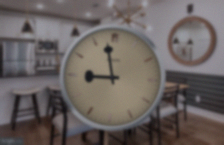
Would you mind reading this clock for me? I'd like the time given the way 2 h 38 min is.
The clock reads 8 h 58 min
